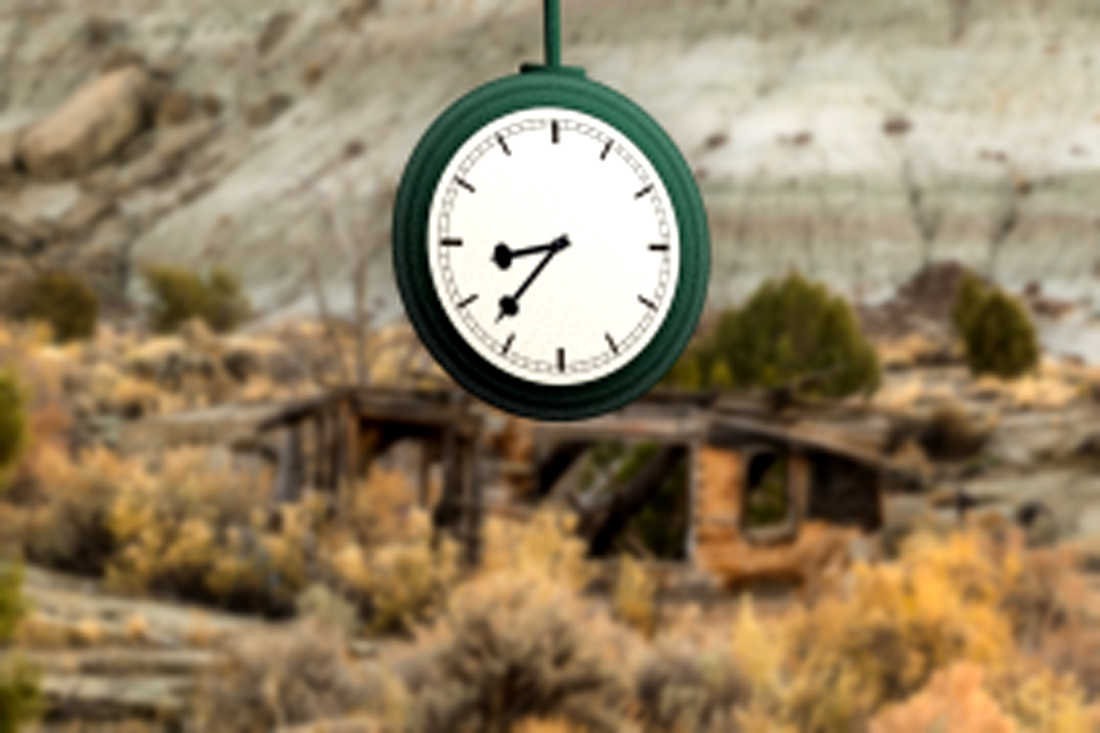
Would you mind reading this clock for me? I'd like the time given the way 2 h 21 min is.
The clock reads 8 h 37 min
